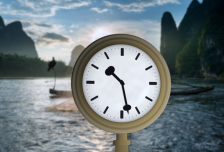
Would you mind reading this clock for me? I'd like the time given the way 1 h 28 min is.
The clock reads 10 h 28 min
